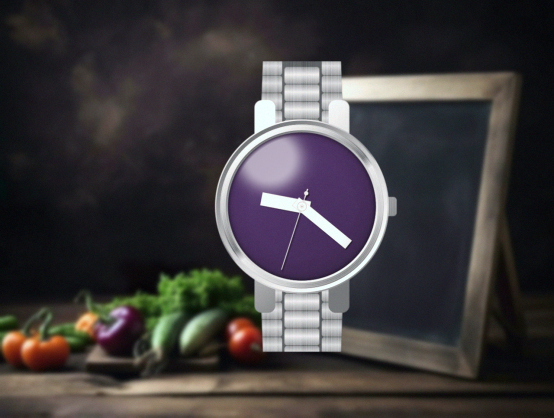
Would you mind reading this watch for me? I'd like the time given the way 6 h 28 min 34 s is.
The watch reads 9 h 21 min 33 s
